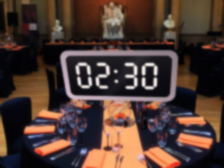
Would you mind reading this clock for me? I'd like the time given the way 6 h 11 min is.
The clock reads 2 h 30 min
